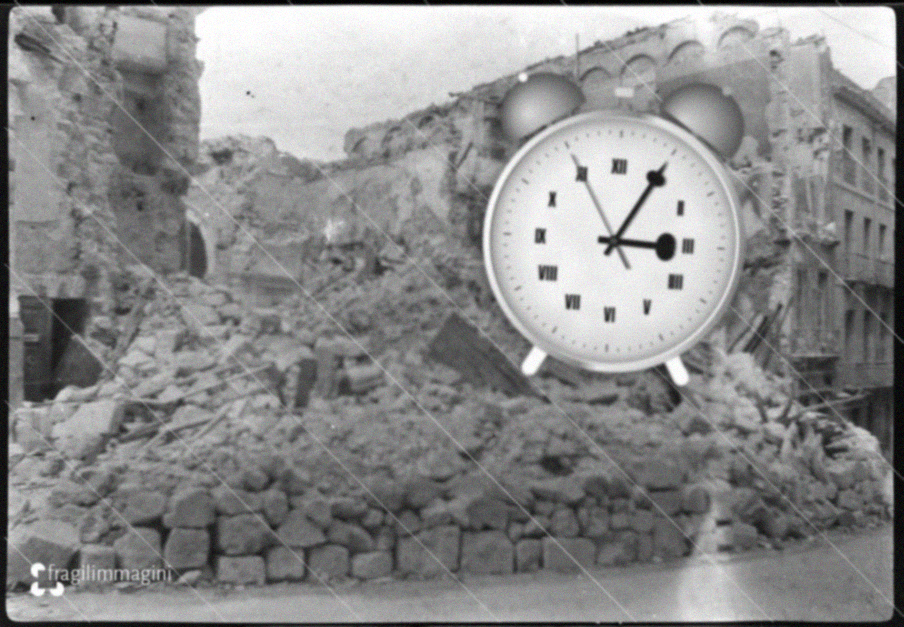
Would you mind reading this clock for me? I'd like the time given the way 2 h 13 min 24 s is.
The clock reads 3 h 04 min 55 s
